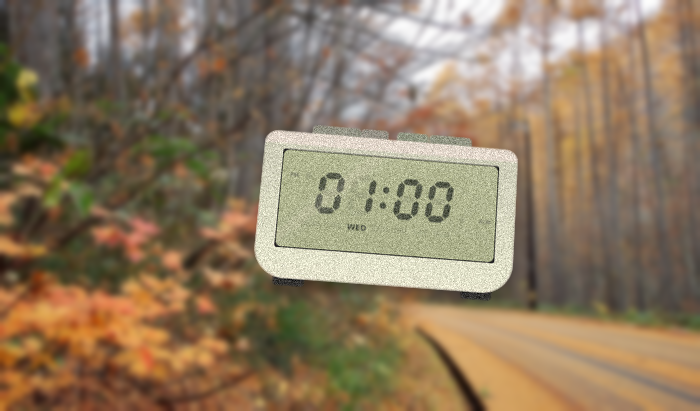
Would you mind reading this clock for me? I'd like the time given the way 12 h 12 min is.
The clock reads 1 h 00 min
